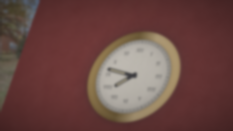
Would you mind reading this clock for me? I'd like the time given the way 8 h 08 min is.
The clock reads 7 h 47 min
